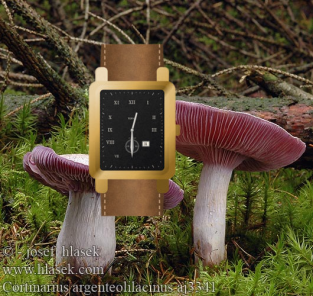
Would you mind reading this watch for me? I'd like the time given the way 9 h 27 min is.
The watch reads 12 h 30 min
